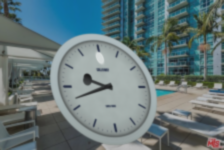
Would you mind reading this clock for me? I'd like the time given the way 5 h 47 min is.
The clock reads 9 h 42 min
